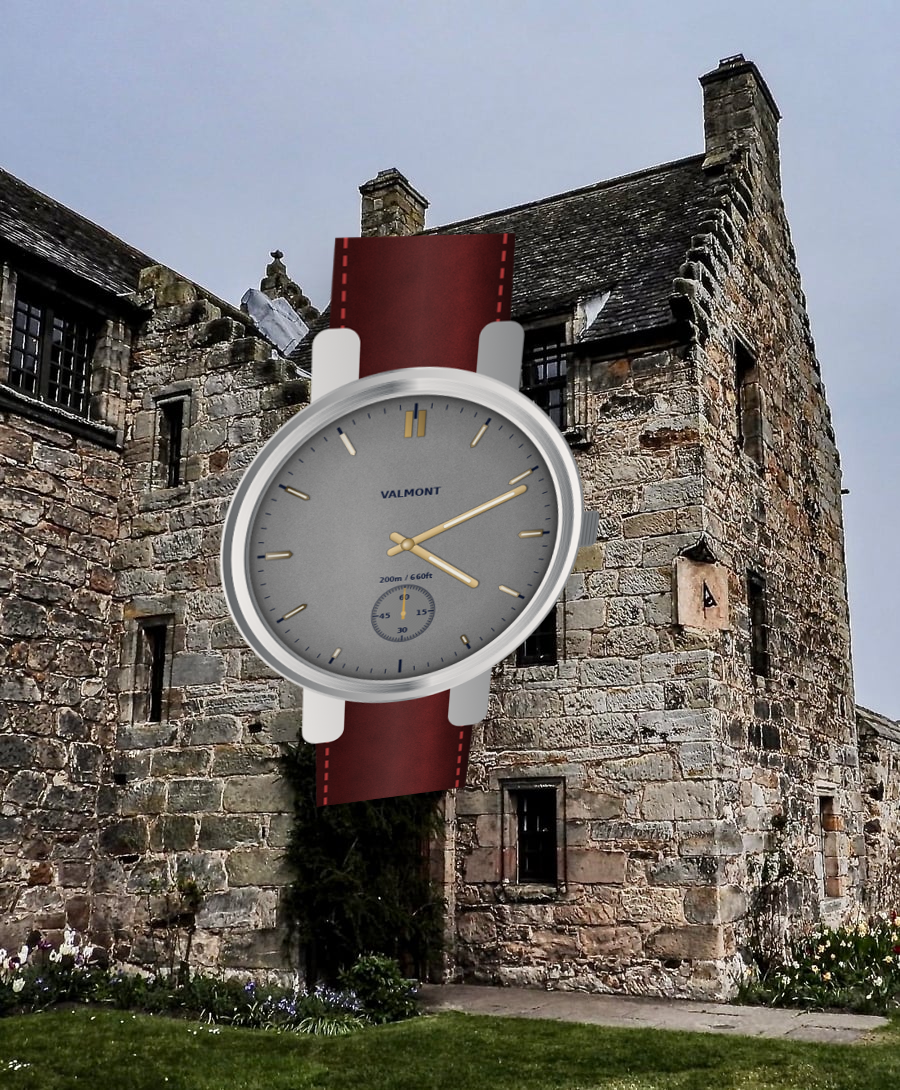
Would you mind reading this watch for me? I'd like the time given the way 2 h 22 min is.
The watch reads 4 h 11 min
